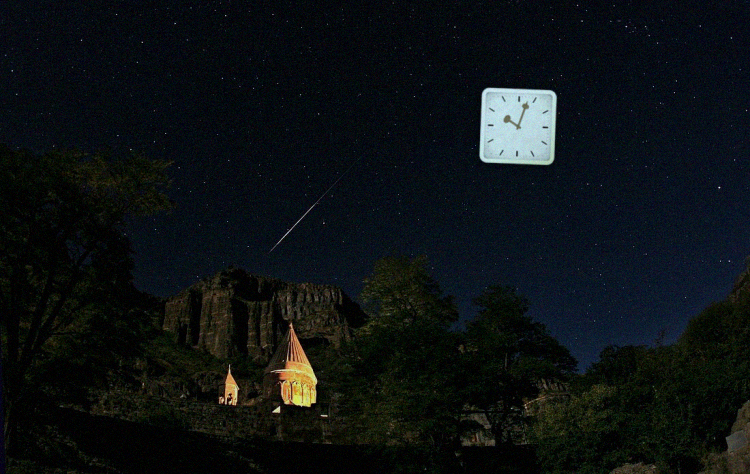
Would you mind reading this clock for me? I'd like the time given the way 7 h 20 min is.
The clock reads 10 h 03 min
